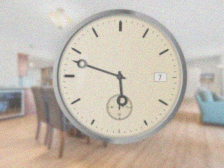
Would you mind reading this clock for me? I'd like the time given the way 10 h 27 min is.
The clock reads 5 h 48 min
